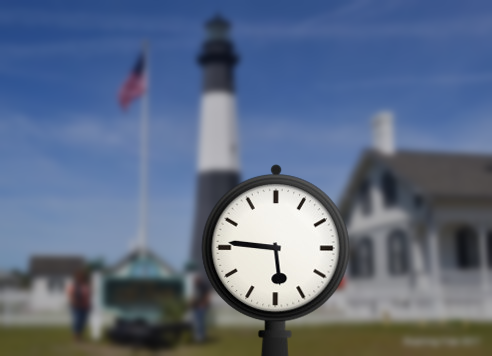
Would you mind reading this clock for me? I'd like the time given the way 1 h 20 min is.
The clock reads 5 h 46 min
